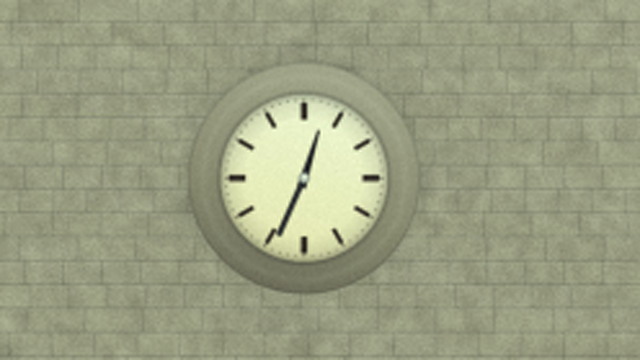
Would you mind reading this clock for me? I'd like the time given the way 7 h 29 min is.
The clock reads 12 h 34 min
